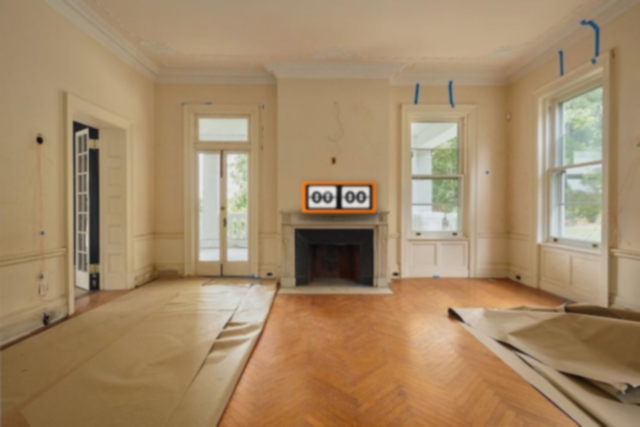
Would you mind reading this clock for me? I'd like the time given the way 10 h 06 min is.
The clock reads 0 h 00 min
